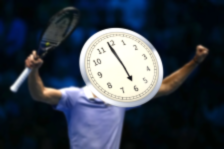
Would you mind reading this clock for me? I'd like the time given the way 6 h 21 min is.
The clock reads 5 h 59 min
